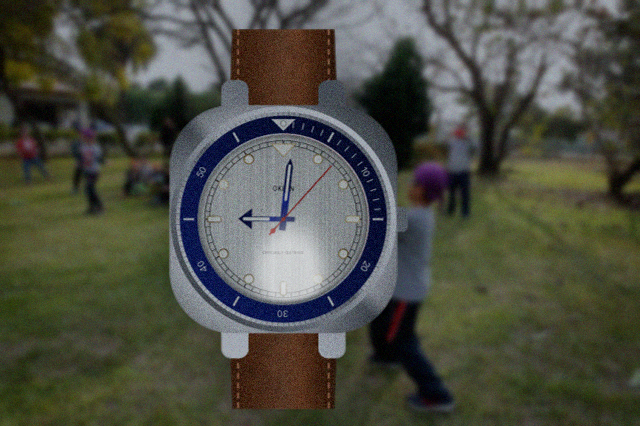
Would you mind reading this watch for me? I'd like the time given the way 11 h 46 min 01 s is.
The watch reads 9 h 01 min 07 s
